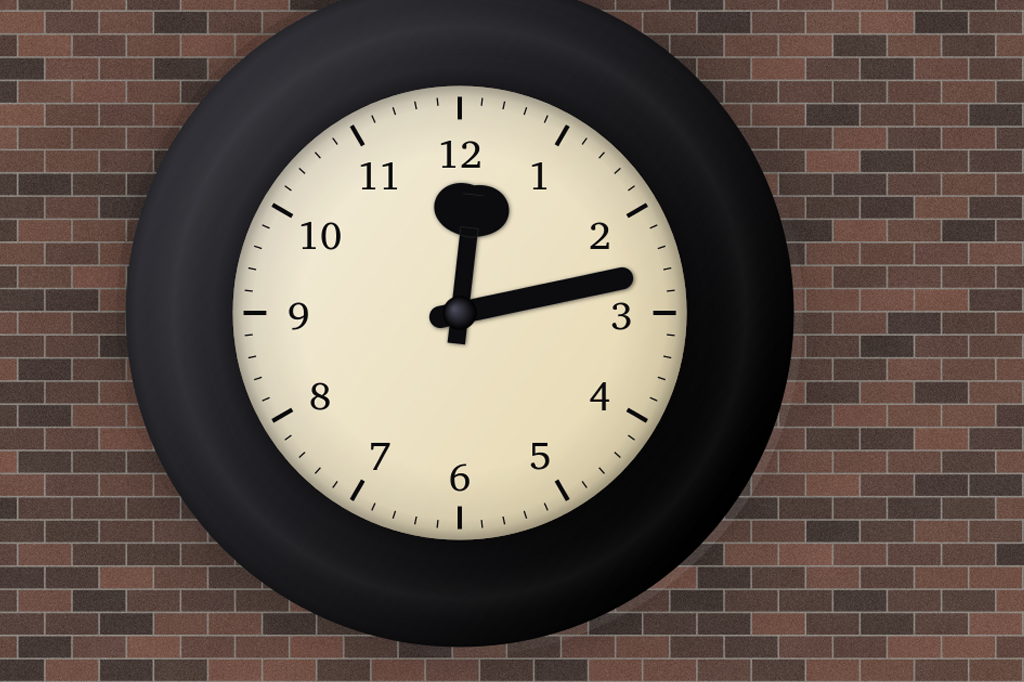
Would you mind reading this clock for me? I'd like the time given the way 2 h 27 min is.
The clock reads 12 h 13 min
